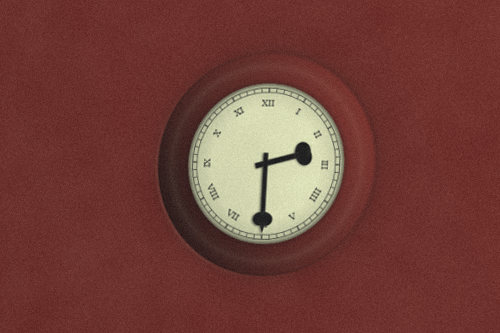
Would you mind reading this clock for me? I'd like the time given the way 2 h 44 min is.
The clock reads 2 h 30 min
